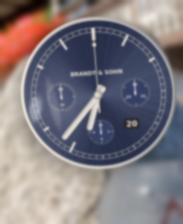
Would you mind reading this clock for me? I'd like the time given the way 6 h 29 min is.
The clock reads 6 h 37 min
